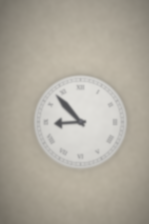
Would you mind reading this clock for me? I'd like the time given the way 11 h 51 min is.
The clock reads 8 h 53 min
